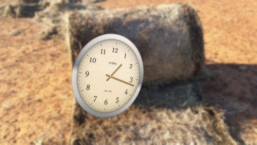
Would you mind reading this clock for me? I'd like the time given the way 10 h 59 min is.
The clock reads 1 h 17 min
